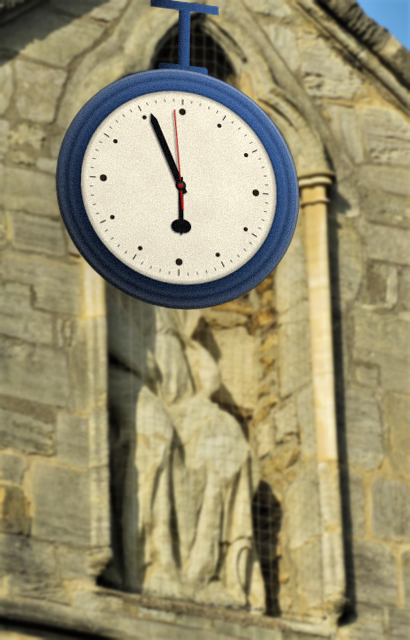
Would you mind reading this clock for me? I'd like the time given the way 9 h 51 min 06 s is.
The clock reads 5 h 55 min 59 s
